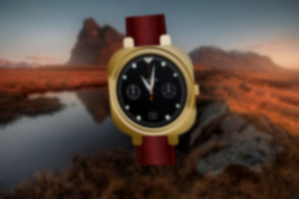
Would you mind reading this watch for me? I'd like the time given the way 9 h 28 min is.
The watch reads 11 h 02 min
